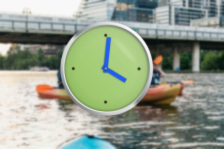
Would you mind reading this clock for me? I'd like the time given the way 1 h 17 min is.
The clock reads 4 h 01 min
